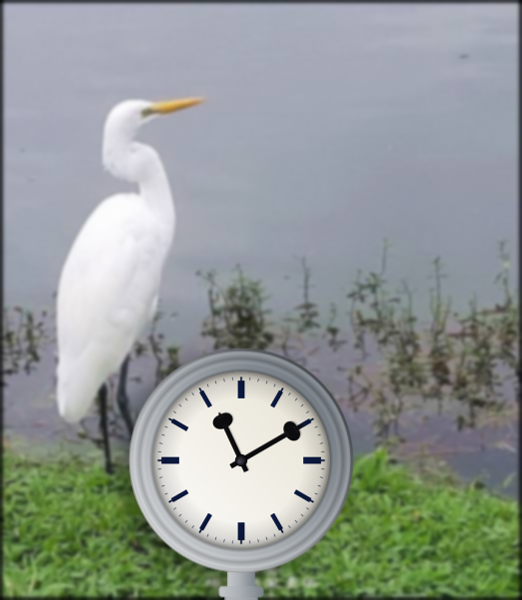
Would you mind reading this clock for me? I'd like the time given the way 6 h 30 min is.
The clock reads 11 h 10 min
